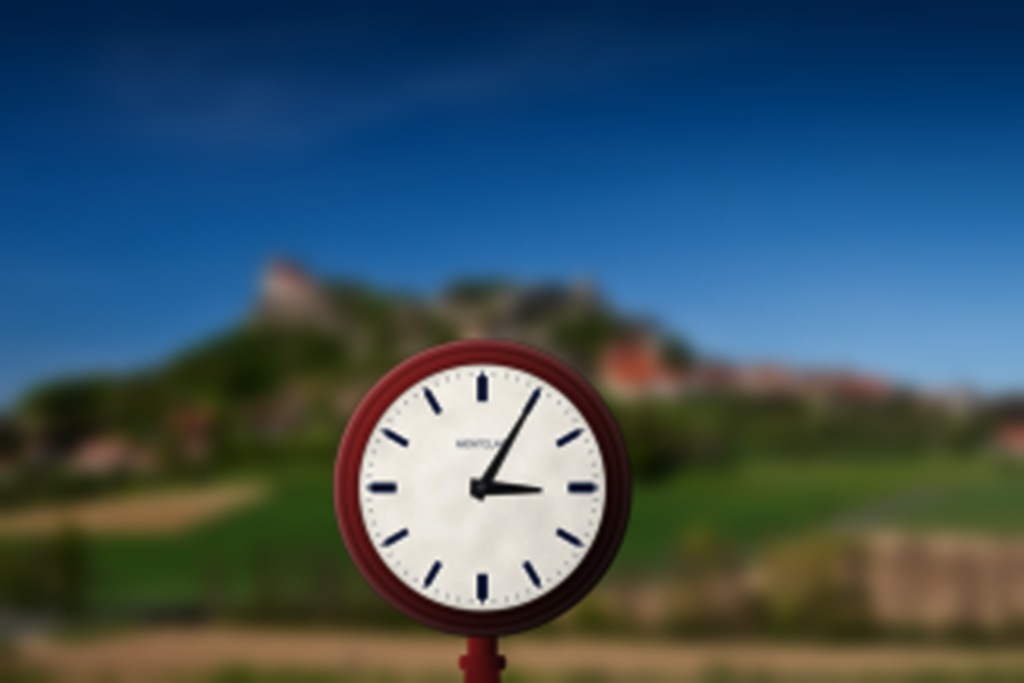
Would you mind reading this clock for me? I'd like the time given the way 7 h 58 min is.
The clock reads 3 h 05 min
